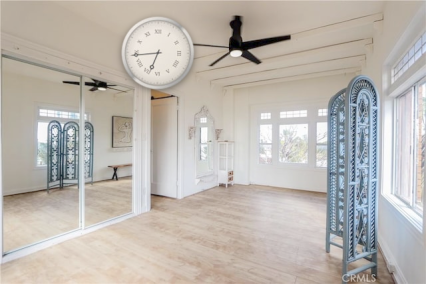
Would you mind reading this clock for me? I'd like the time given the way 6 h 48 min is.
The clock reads 6 h 44 min
